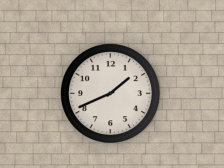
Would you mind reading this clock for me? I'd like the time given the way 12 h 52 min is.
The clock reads 1 h 41 min
